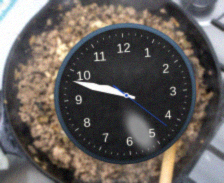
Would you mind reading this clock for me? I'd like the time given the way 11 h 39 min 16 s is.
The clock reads 9 h 48 min 22 s
